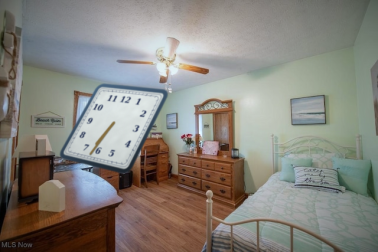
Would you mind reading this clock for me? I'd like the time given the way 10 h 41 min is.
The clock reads 6 h 32 min
